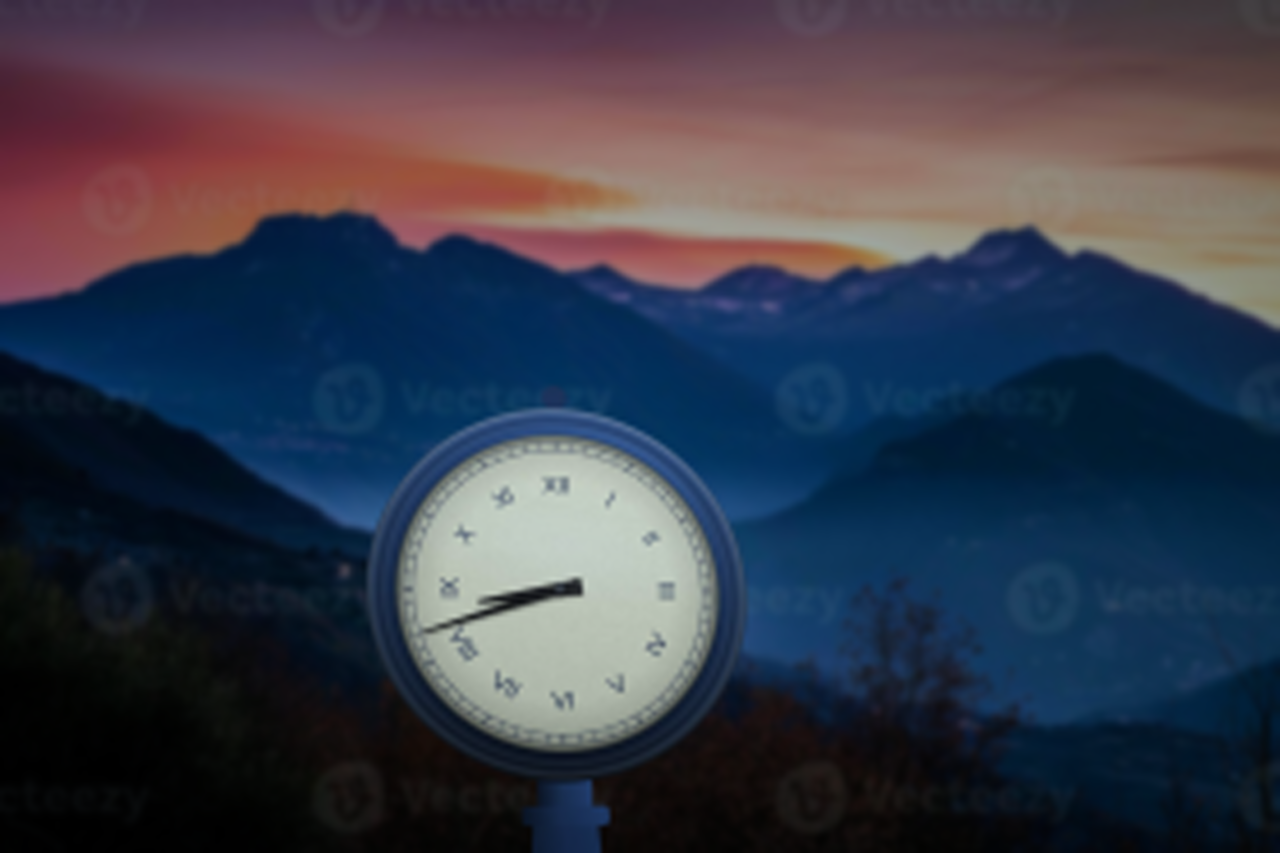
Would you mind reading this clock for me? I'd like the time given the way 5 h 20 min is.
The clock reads 8 h 42 min
